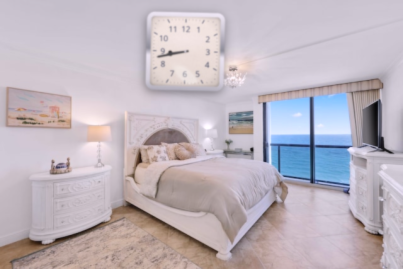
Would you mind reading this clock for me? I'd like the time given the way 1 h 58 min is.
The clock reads 8 h 43 min
